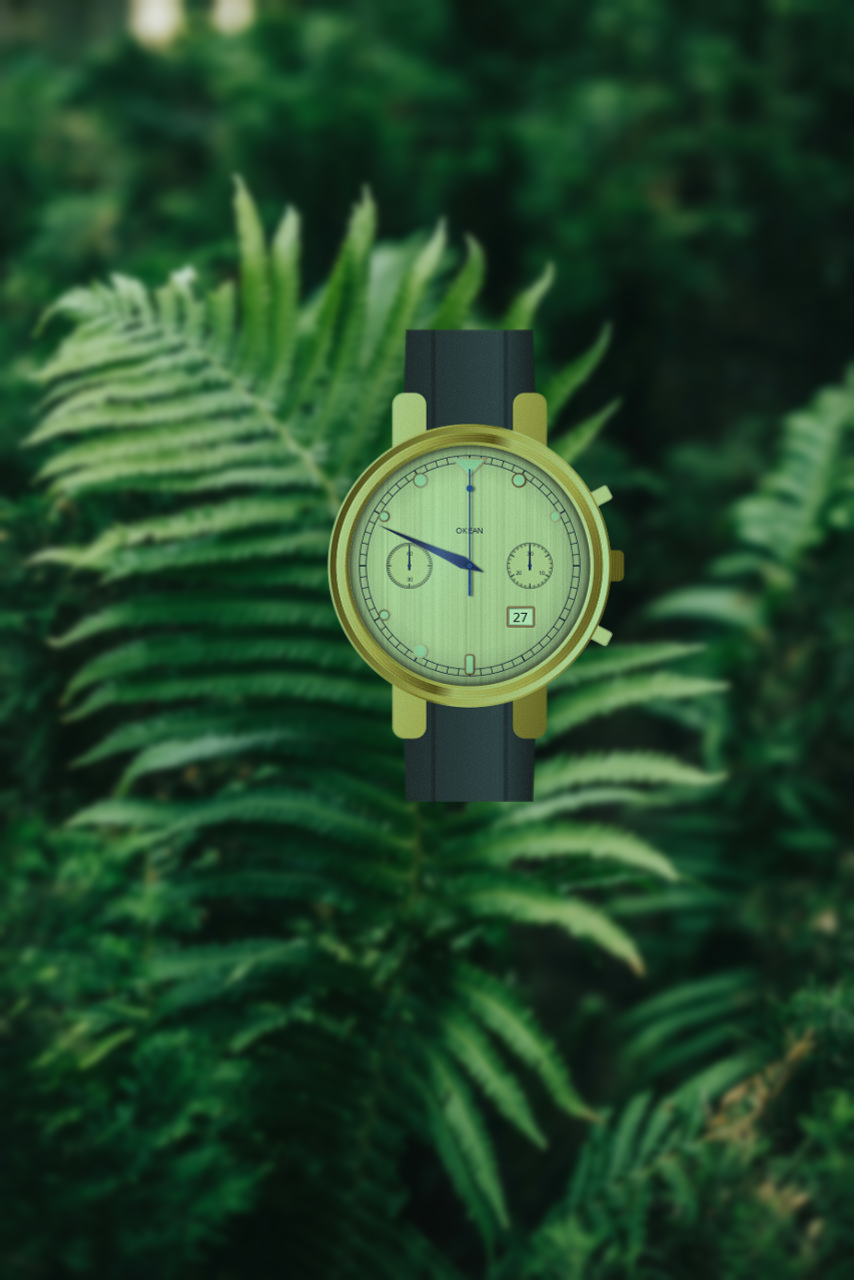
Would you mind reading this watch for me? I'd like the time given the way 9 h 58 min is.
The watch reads 9 h 49 min
